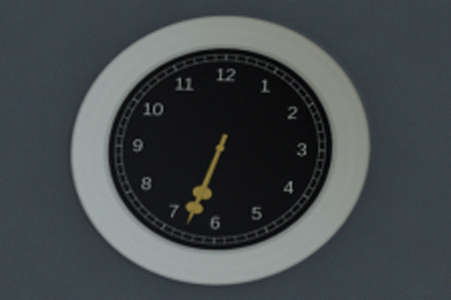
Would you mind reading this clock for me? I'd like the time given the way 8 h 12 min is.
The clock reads 6 h 33 min
